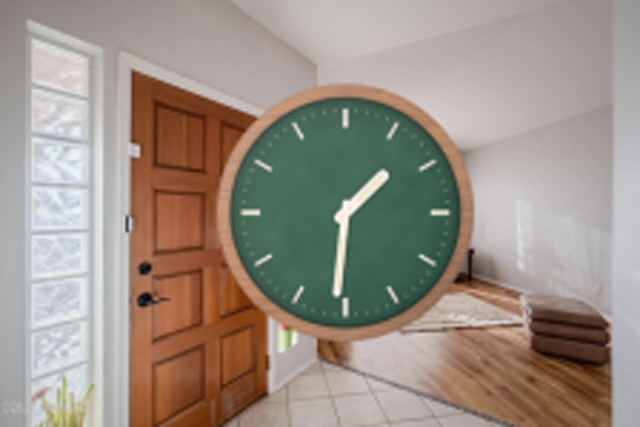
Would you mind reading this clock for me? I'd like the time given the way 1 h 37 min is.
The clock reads 1 h 31 min
